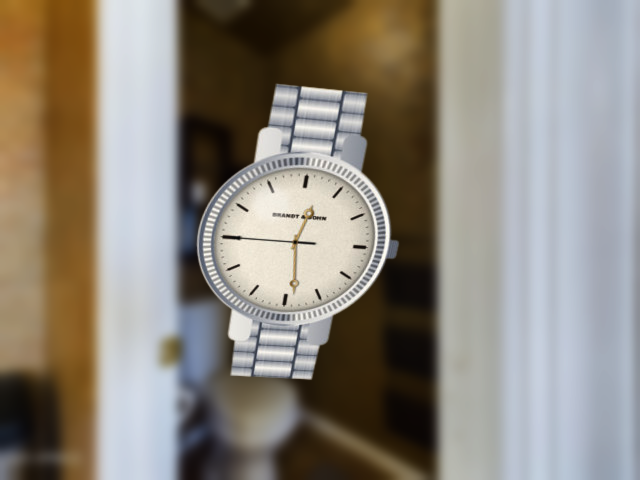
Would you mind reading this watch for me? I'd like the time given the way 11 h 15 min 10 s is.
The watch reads 12 h 28 min 45 s
